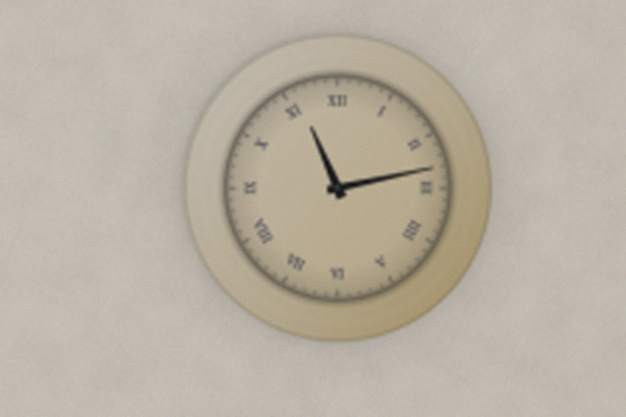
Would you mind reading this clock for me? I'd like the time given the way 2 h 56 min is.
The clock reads 11 h 13 min
